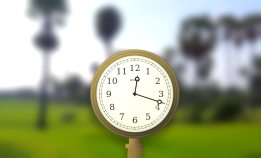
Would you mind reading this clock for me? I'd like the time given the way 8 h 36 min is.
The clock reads 12 h 18 min
